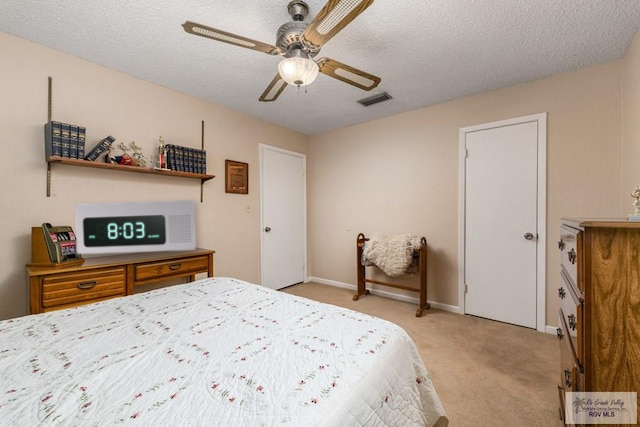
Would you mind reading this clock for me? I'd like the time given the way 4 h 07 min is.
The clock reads 8 h 03 min
